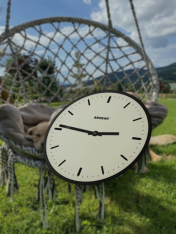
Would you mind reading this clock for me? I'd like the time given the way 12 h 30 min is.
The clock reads 2 h 46 min
